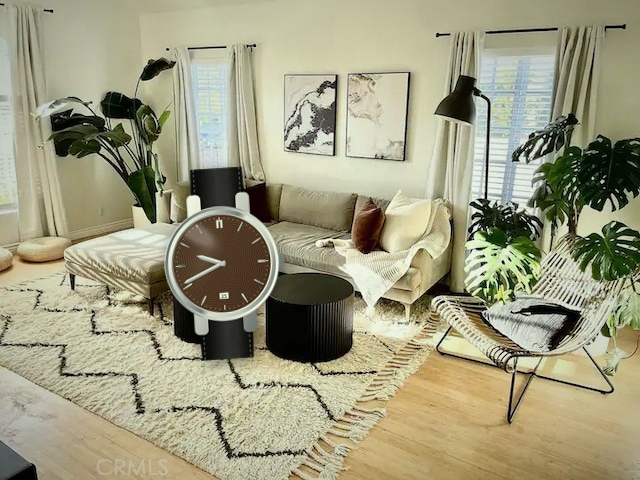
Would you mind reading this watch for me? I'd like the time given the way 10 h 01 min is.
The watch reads 9 h 41 min
